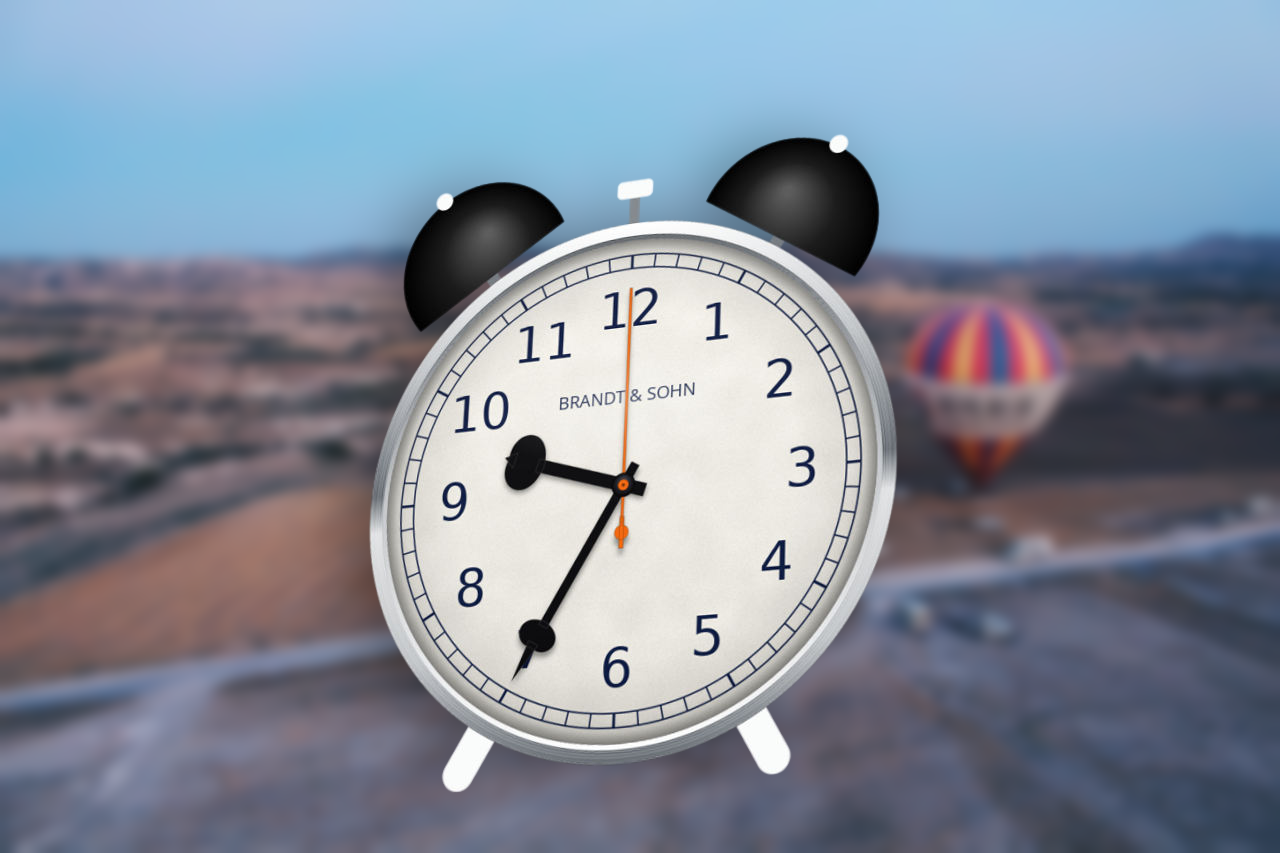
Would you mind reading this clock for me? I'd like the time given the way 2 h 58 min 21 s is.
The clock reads 9 h 35 min 00 s
